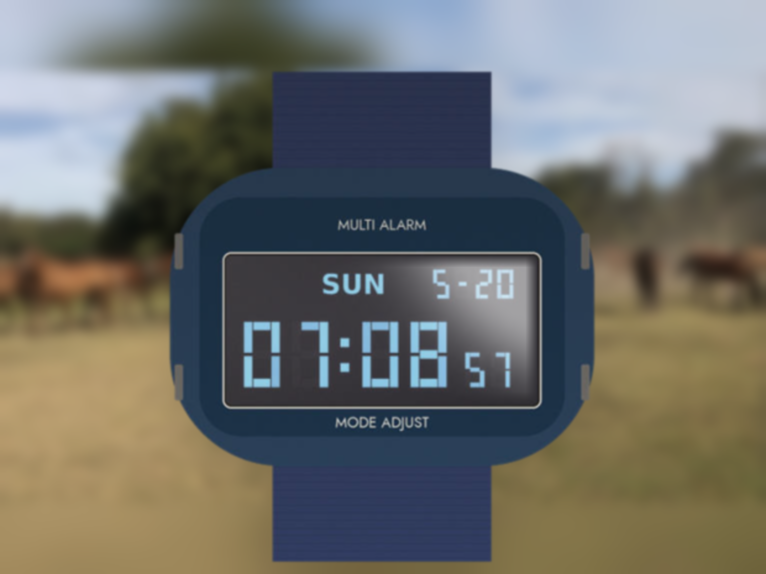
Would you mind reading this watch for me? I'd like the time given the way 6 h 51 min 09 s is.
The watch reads 7 h 08 min 57 s
